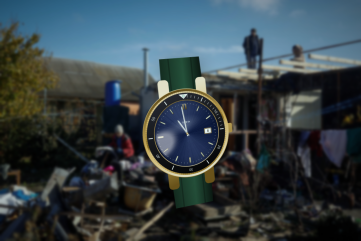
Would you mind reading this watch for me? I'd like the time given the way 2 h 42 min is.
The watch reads 10 h 59 min
